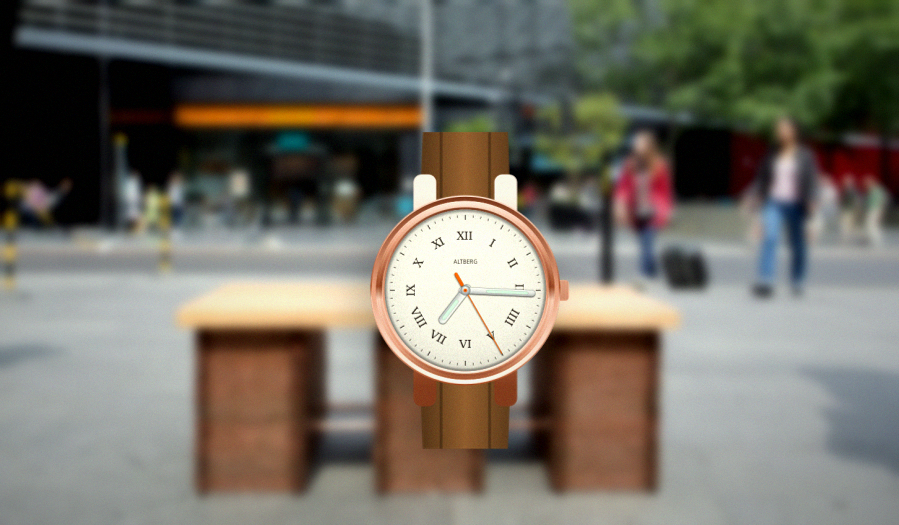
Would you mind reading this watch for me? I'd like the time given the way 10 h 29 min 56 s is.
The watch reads 7 h 15 min 25 s
